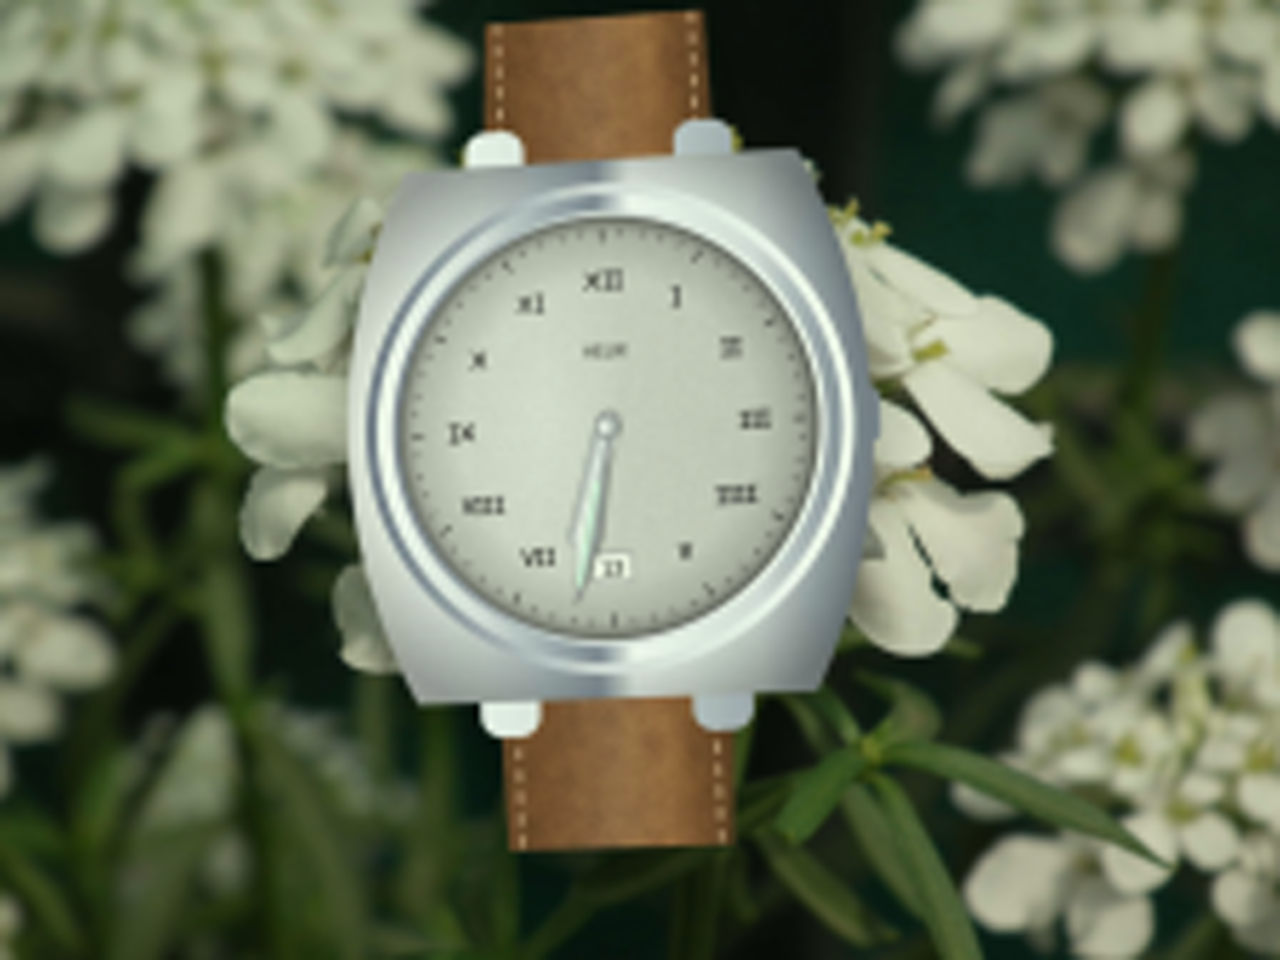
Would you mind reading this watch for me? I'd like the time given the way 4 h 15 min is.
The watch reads 6 h 32 min
